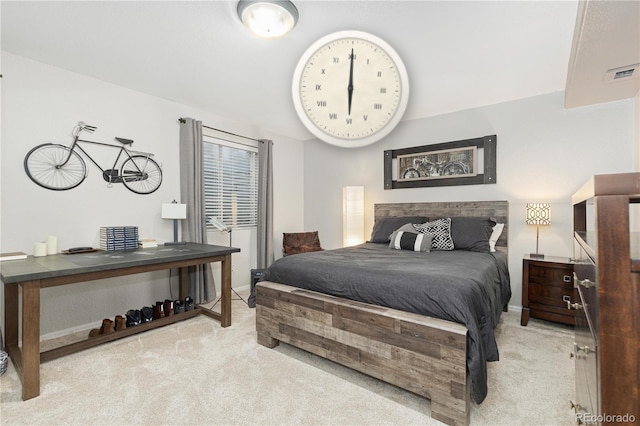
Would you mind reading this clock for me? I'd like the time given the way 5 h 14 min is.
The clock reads 6 h 00 min
